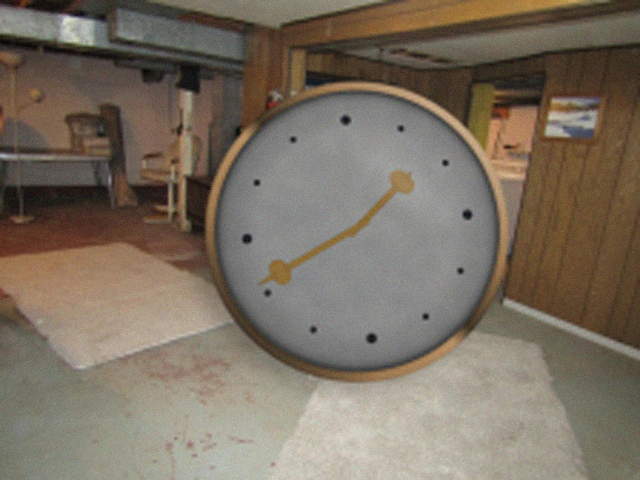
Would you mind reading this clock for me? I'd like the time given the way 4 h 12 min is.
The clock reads 1 h 41 min
